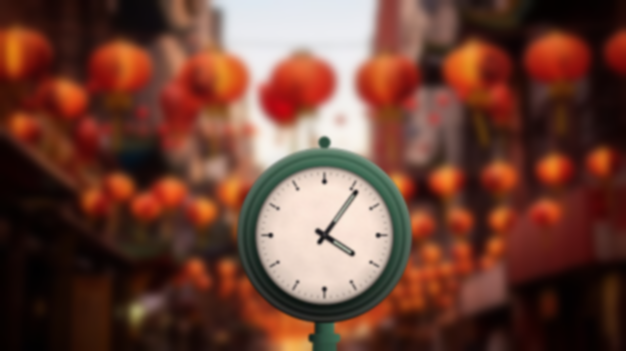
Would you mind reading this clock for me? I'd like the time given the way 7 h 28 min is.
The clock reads 4 h 06 min
